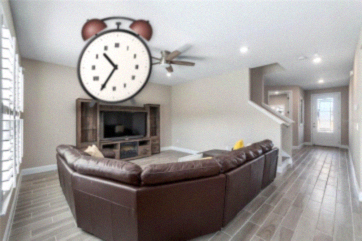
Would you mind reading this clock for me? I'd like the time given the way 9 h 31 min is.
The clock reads 10 h 35 min
